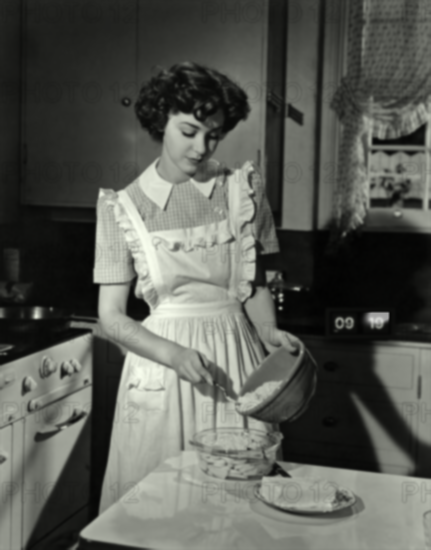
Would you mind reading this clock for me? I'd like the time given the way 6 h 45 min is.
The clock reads 9 h 19 min
